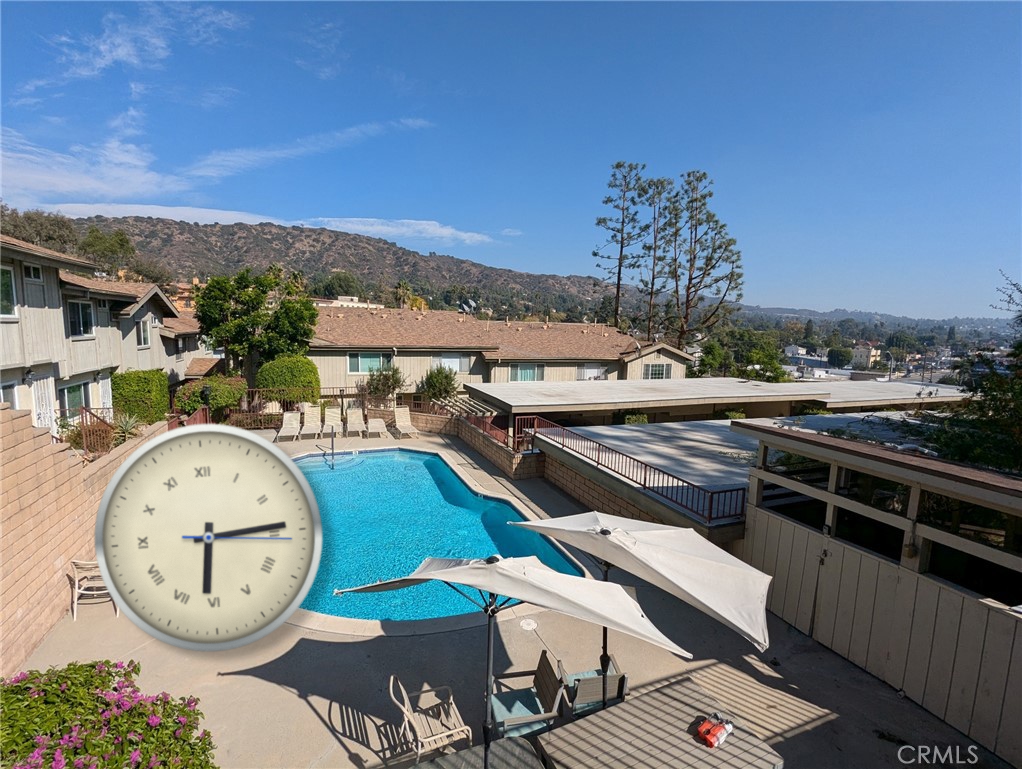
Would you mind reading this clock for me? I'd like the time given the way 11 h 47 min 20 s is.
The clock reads 6 h 14 min 16 s
